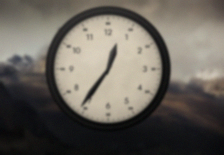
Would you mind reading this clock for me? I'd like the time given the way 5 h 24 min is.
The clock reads 12 h 36 min
